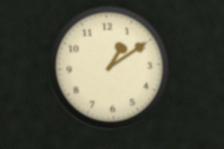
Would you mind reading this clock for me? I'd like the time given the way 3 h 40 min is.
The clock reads 1 h 10 min
